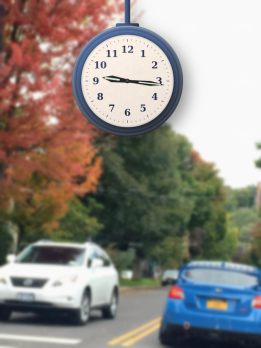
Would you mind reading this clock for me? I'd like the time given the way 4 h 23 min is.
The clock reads 9 h 16 min
